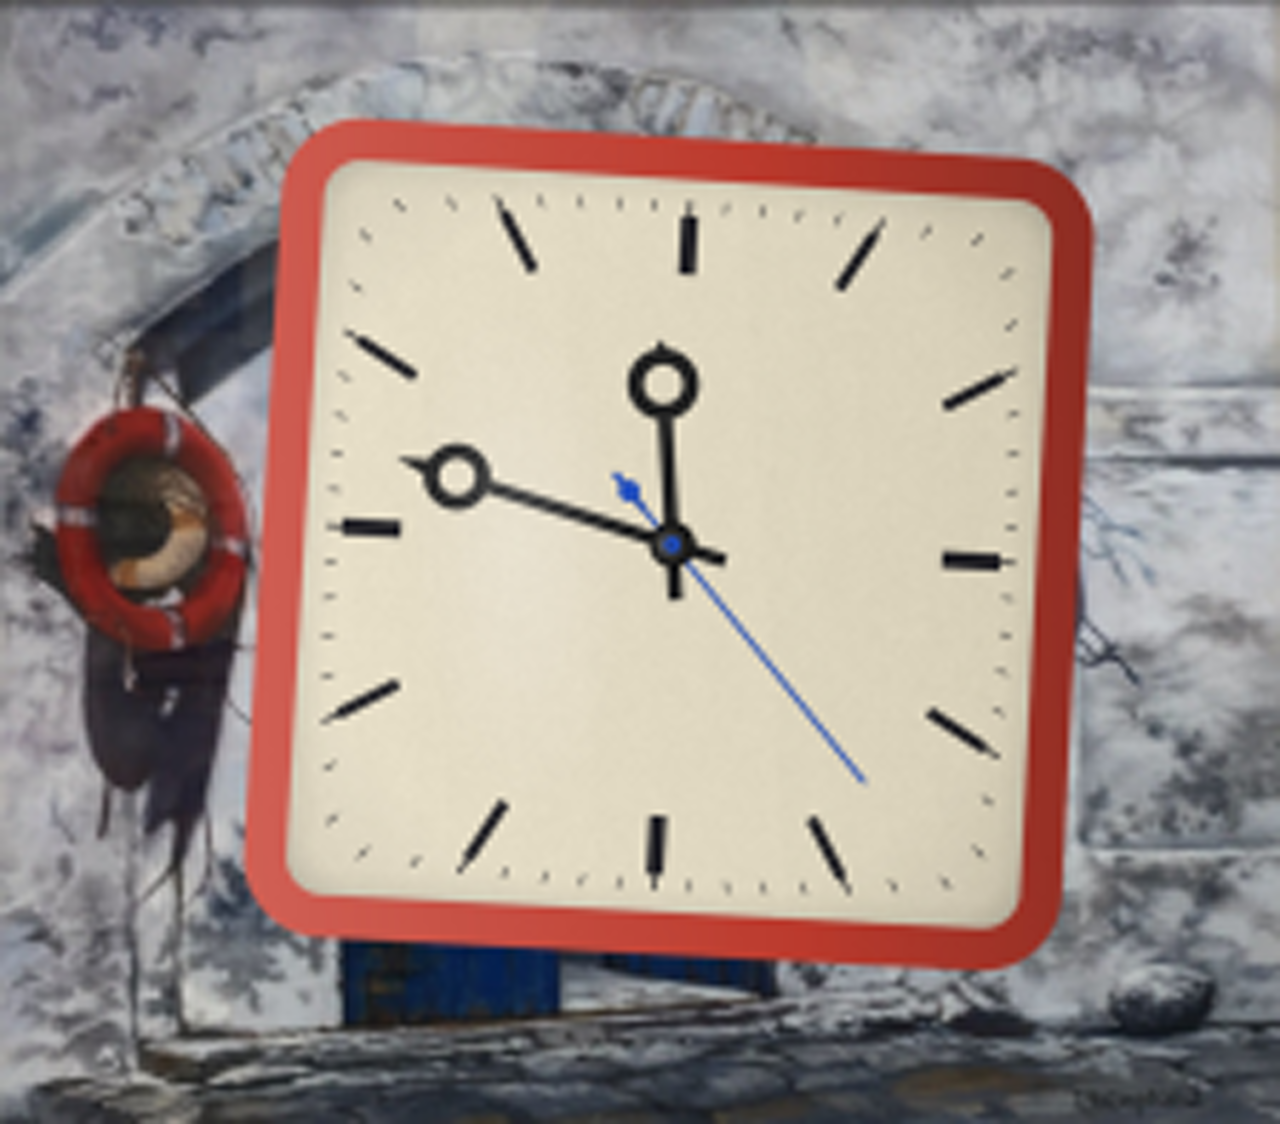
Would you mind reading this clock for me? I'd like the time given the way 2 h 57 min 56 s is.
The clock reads 11 h 47 min 23 s
